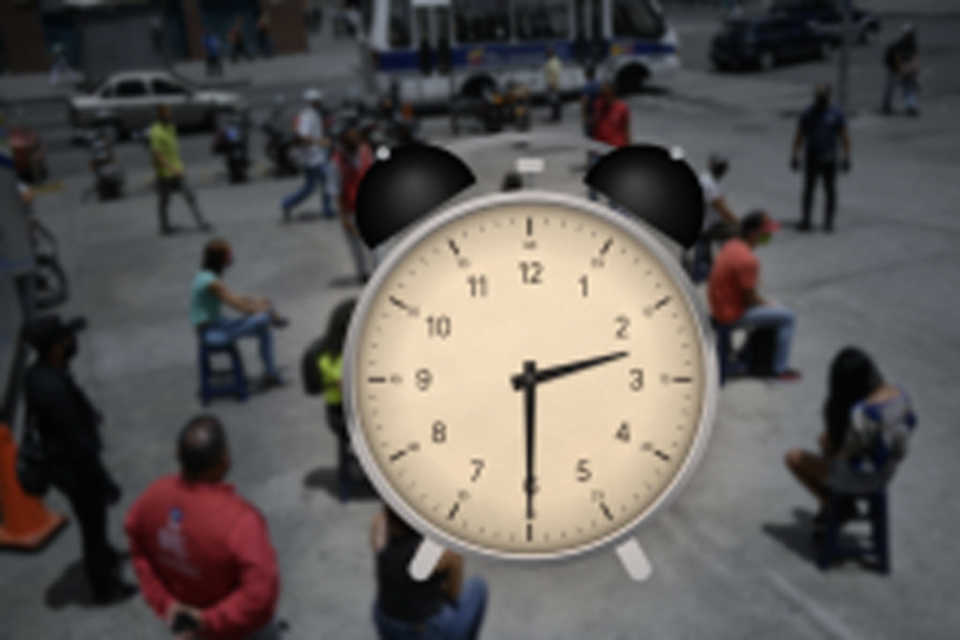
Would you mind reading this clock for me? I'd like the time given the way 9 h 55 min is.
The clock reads 2 h 30 min
